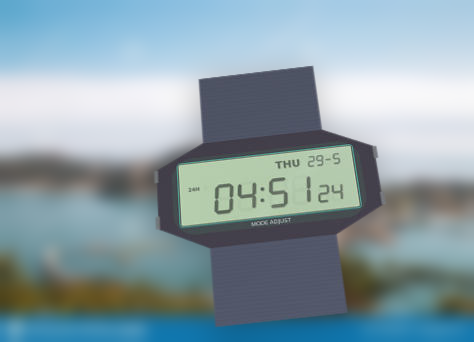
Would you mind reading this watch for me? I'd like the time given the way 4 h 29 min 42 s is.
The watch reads 4 h 51 min 24 s
